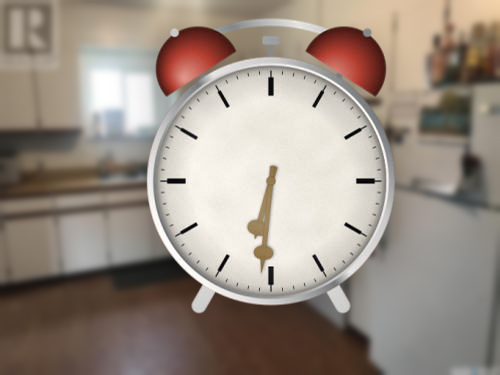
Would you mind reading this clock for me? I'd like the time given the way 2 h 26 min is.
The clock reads 6 h 31 min
